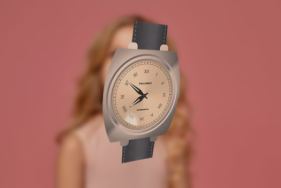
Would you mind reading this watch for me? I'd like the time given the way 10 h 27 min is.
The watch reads 7 h 51 min
